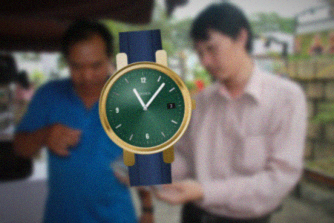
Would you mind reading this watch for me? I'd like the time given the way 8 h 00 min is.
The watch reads 11 h 07 min
